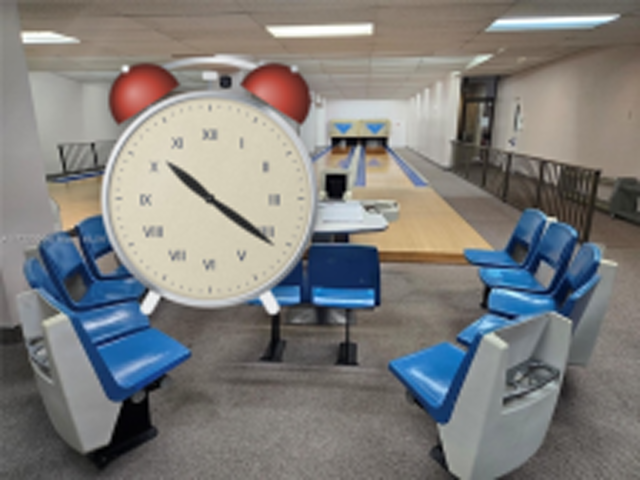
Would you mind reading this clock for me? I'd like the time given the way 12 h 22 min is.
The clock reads 10 h 21 min
